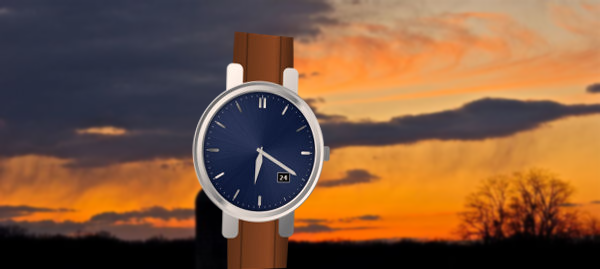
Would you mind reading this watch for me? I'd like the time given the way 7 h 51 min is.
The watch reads 6 h 20 min
